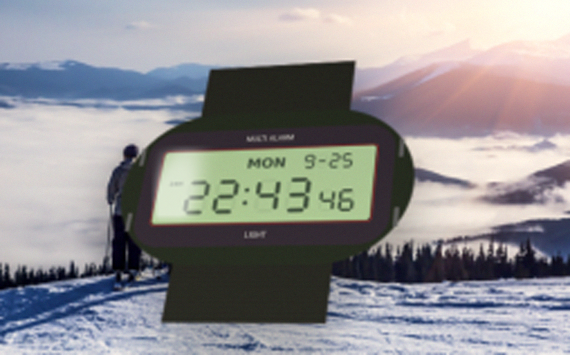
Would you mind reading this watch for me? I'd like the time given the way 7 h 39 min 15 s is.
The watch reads 22 h 43 min 46 s
